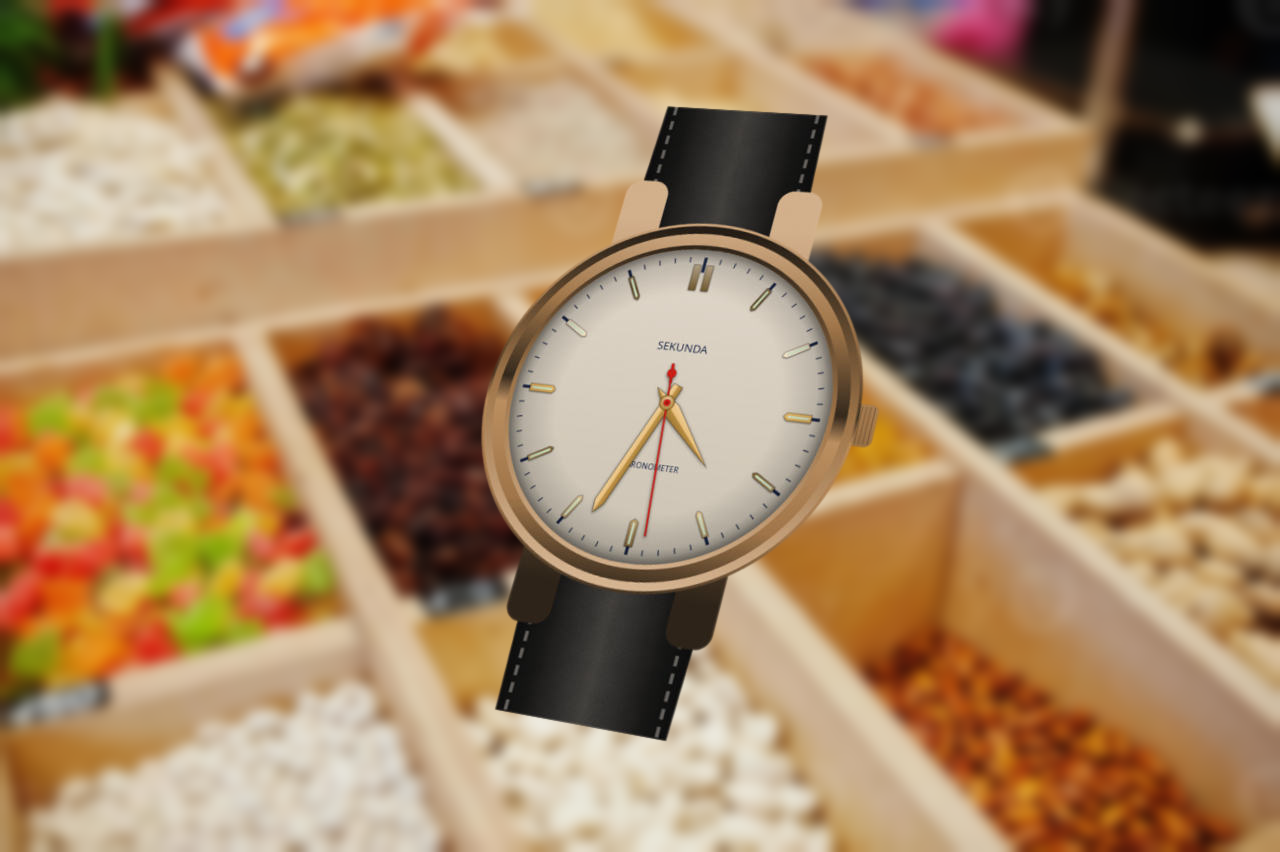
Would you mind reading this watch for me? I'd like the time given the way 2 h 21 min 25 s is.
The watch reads 4 h 33 min 29 s
